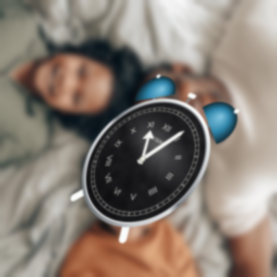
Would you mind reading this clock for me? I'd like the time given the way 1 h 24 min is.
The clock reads 11 h 04 min
